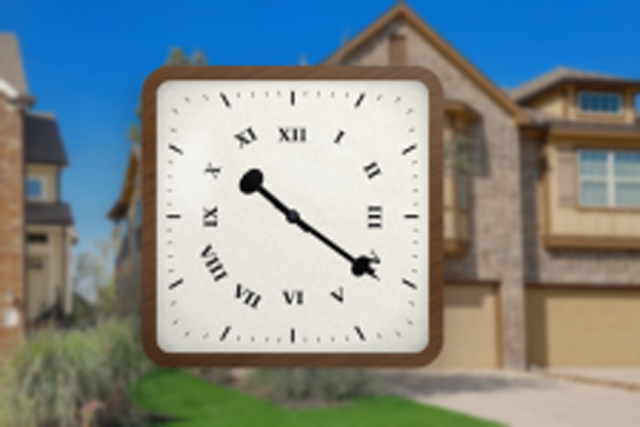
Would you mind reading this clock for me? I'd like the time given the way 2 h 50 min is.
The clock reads 10 h 21 min
